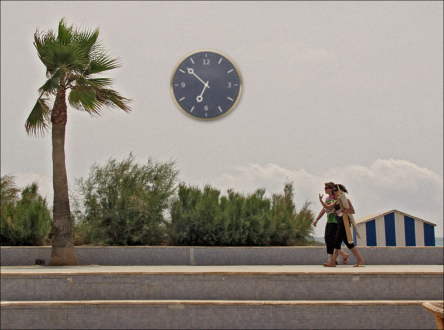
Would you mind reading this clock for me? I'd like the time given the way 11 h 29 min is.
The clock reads 6 h 52 min
